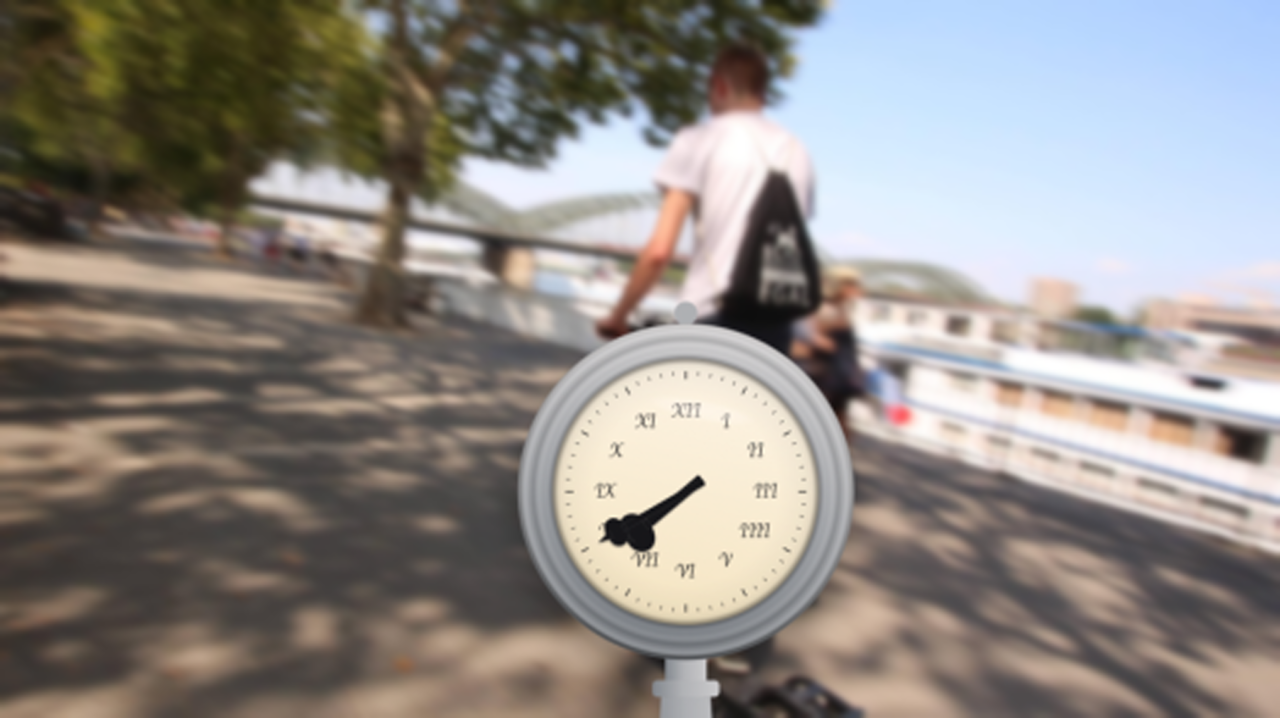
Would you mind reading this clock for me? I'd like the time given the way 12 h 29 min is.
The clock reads 7 h 40 min
